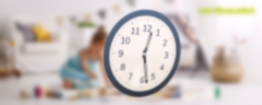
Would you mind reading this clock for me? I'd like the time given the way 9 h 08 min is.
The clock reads 12 h 28 min
